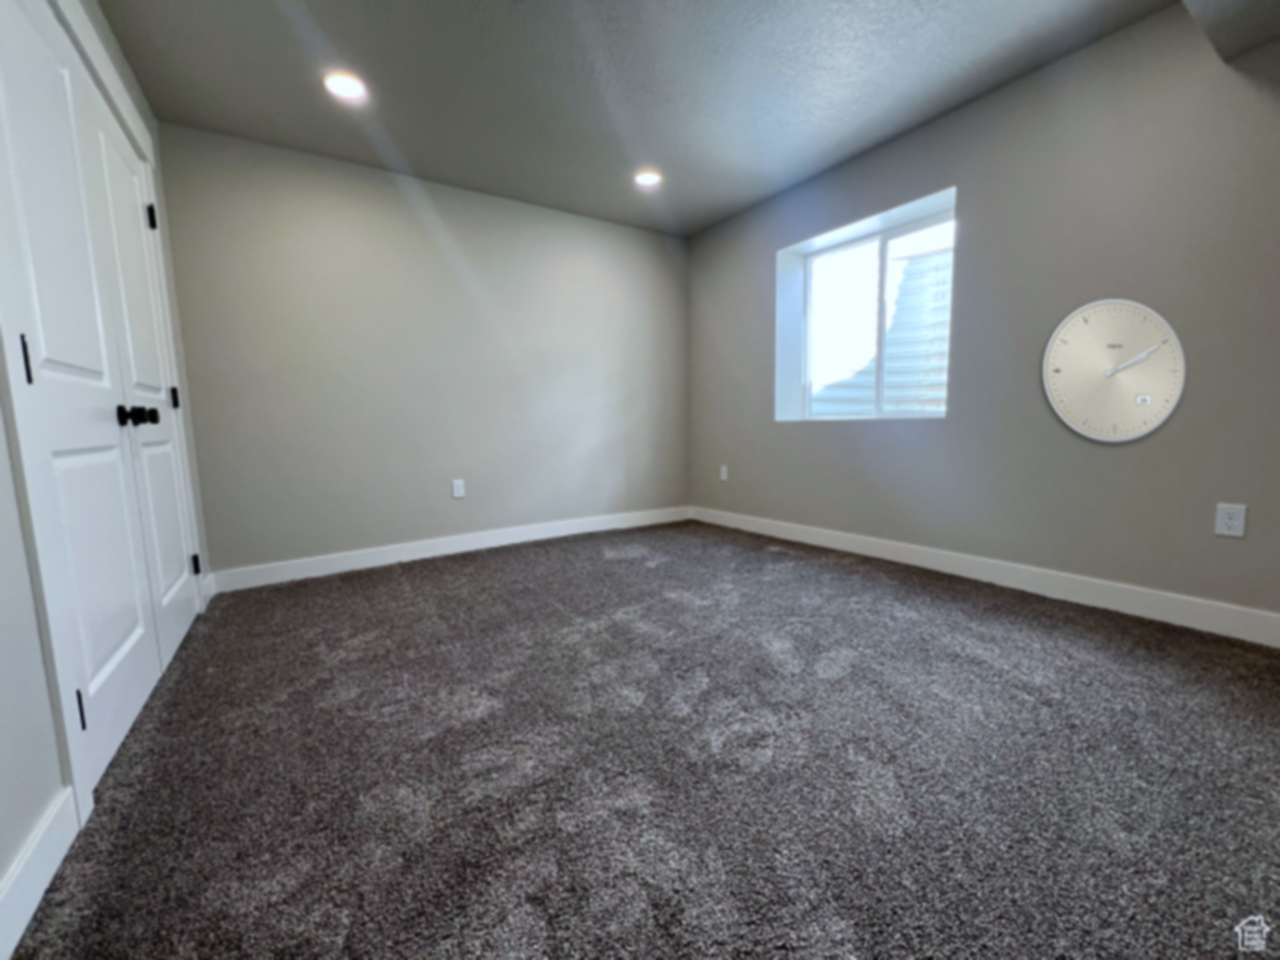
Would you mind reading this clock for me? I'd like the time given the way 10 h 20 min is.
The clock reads 2 h 10 min
